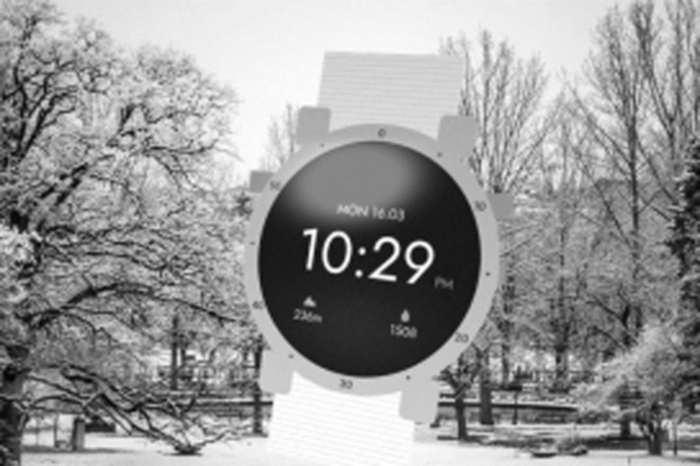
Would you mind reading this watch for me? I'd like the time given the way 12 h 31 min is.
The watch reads 10 h 29 min
